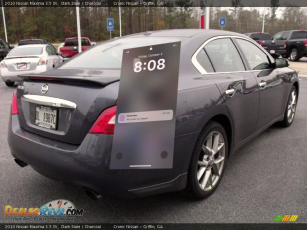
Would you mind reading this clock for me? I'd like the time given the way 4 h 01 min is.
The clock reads 8 h 08 min
